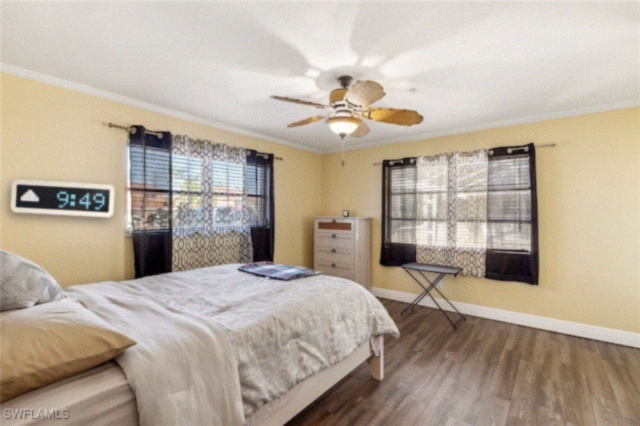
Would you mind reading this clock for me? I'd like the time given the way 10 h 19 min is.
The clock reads 9 h 49 min
